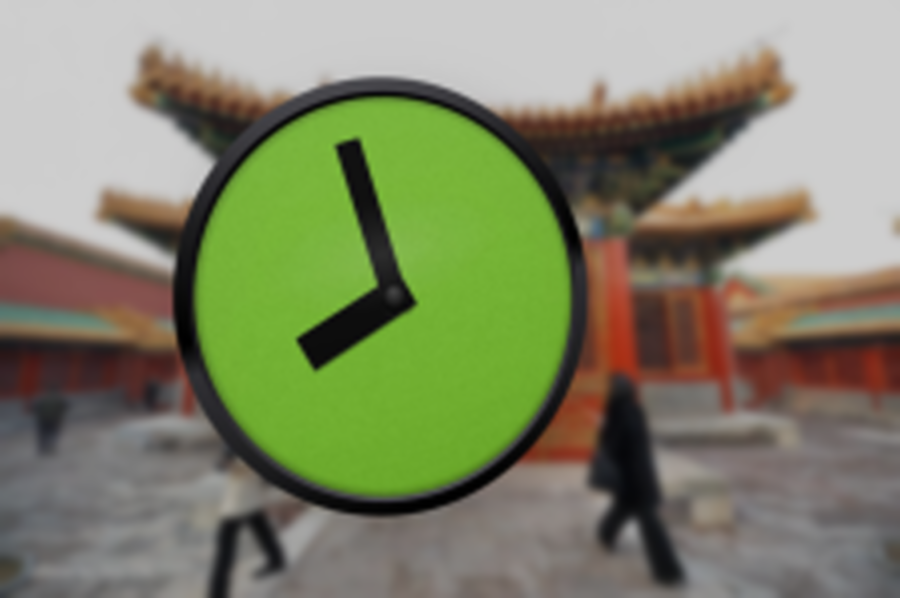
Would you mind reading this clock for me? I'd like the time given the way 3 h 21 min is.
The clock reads 7 h 57 min
